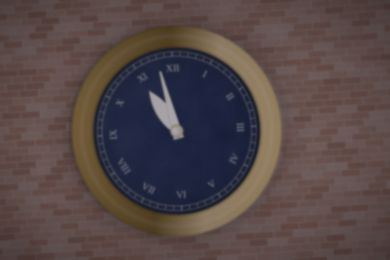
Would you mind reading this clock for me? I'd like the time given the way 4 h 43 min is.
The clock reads 10 h 58 min
